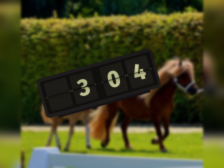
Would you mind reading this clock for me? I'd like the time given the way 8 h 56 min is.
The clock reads 3 h 04 min
